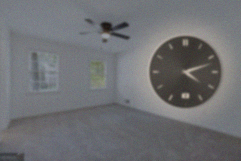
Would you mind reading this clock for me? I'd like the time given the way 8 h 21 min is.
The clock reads 4 h 12 min
